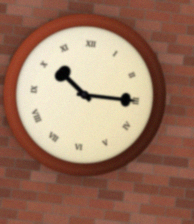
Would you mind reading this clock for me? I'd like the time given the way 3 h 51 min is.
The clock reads 10 h 15 min
